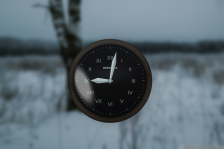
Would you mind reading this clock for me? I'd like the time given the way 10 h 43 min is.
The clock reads 9 h 02 min
